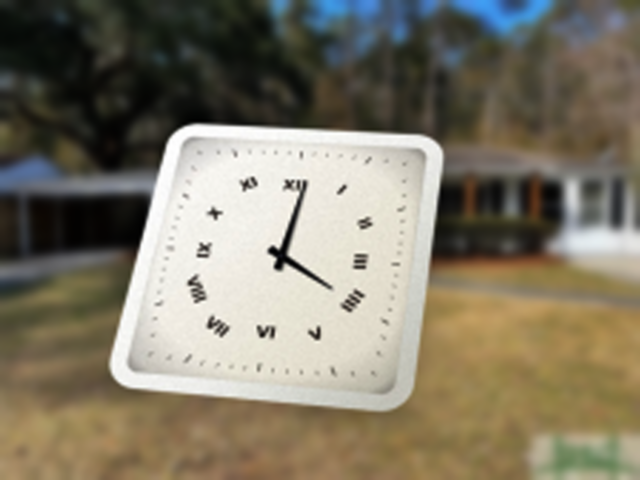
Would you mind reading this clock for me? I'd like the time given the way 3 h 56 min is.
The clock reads 4 h 01 min
